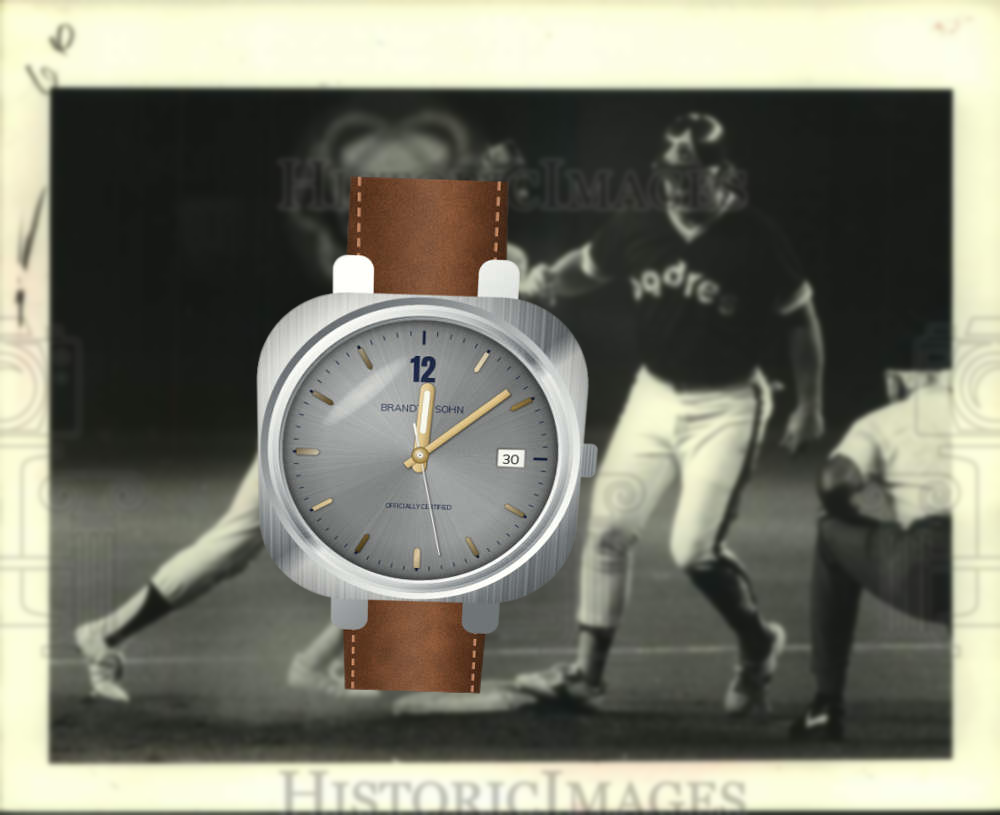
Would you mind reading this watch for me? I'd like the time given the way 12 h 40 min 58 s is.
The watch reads 12 h 08 min 28 s
